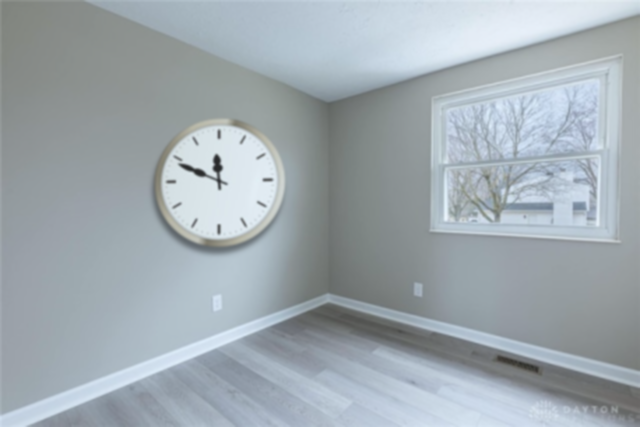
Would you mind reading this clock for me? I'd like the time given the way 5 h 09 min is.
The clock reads 11 h 49 min
